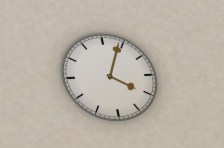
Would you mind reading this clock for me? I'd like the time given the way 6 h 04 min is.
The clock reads 4 h 04 min
